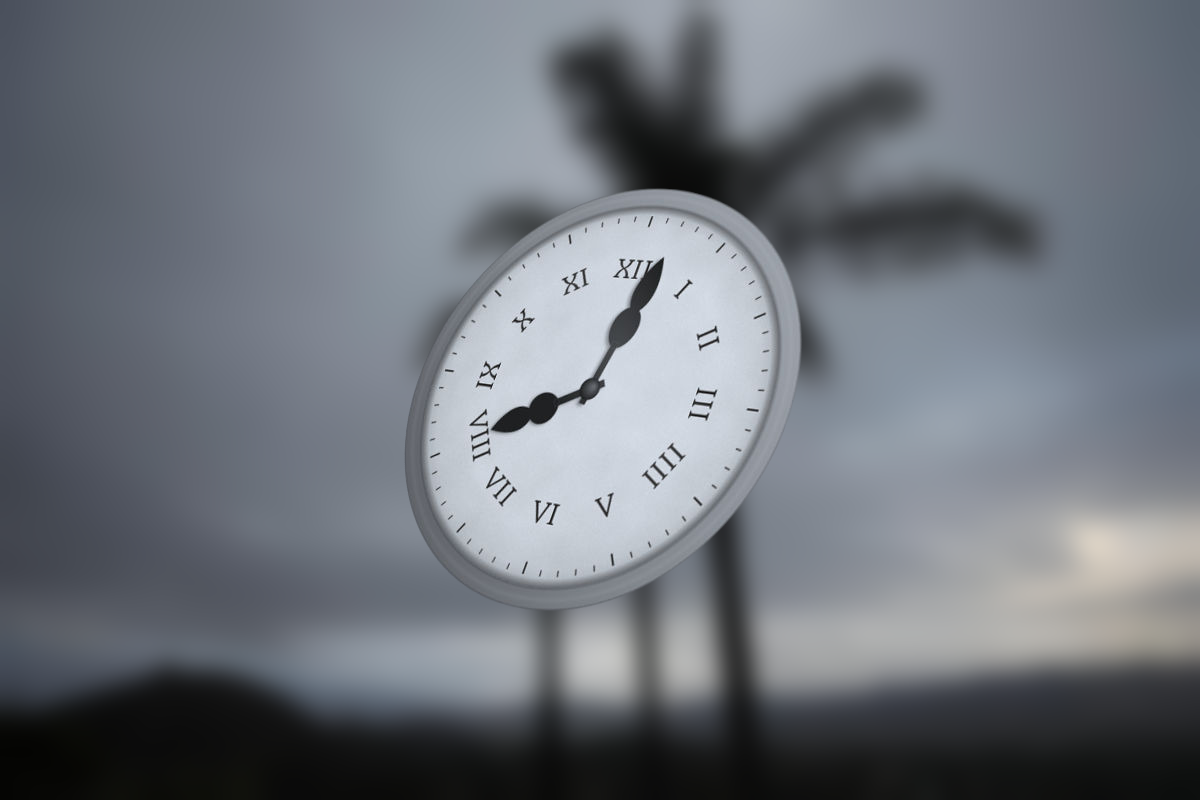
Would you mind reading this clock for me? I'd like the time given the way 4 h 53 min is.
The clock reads 8 h 02 min
